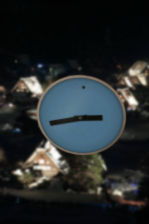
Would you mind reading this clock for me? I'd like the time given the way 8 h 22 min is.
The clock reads 2 h 42 min
